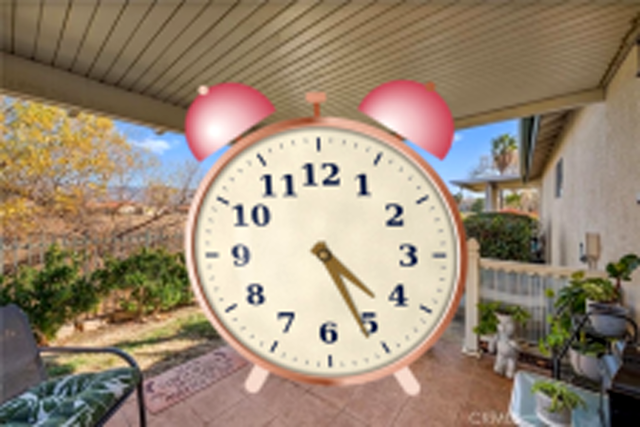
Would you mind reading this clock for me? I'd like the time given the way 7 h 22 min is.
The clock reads 4 h 26 min
